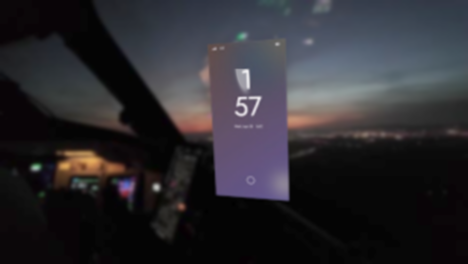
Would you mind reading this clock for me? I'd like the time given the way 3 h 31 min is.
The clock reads 1 h 57 min
